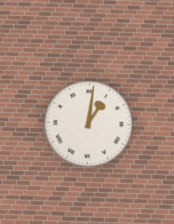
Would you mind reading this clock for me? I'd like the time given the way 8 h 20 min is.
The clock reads 1 h 01 min
